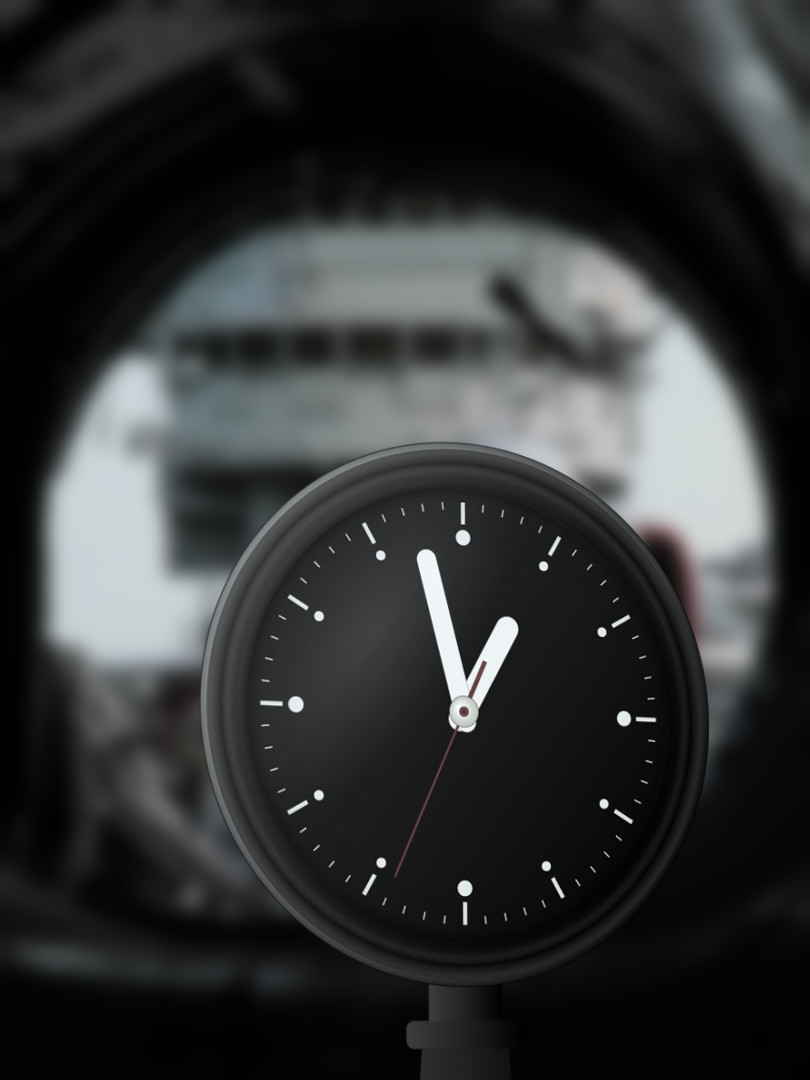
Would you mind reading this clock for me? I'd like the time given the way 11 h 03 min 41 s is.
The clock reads 12 h 57 min 34 s
